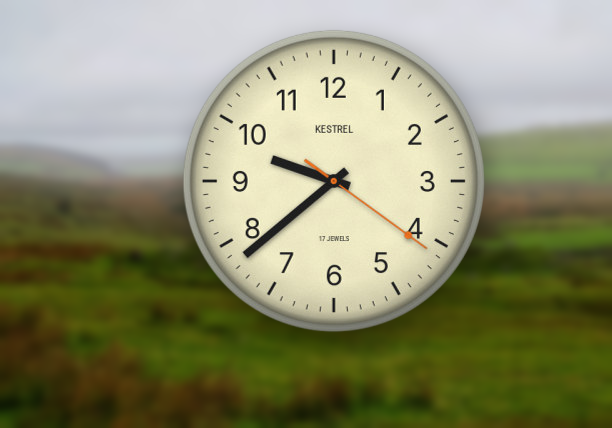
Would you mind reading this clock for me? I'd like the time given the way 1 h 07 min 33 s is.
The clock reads 9 h 38 min 21 s
